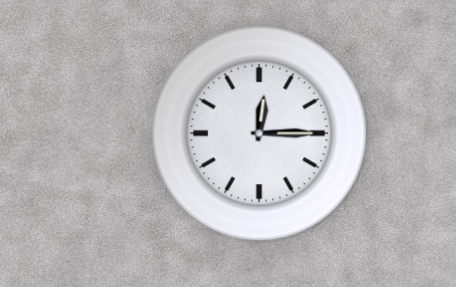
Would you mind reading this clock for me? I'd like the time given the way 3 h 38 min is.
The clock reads 12 h 15 min
